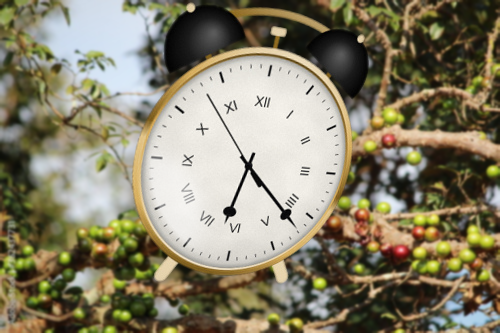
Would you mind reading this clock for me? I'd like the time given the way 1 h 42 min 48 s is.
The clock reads 6 h 21 min 53 s
